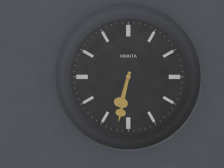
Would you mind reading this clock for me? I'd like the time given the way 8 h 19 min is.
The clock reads 6 h 32 min
